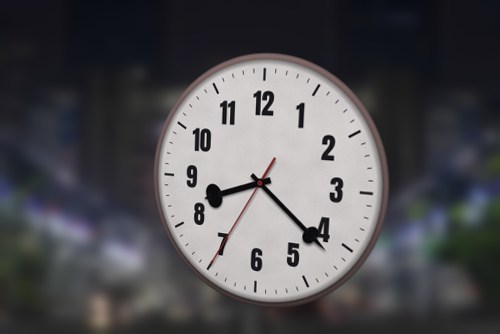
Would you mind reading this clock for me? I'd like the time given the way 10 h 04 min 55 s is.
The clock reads 8 h 21 min 35 s
